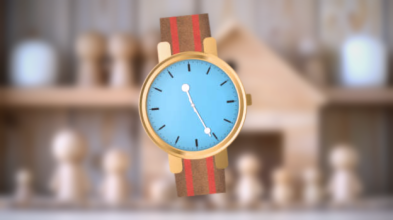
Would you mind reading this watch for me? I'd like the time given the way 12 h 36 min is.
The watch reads 11 h 26 min
